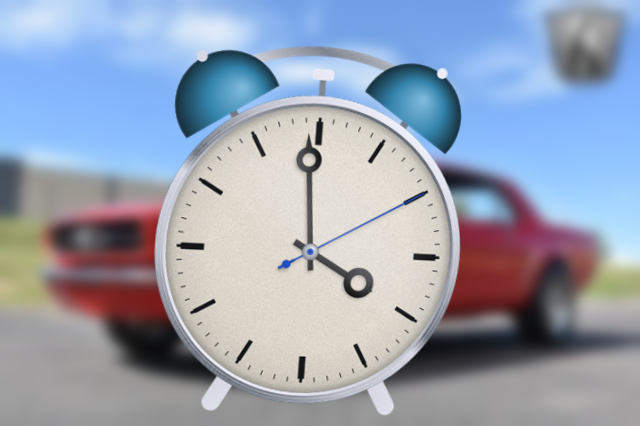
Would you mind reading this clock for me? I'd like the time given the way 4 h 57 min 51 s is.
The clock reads 3 h 59 min 10 s
